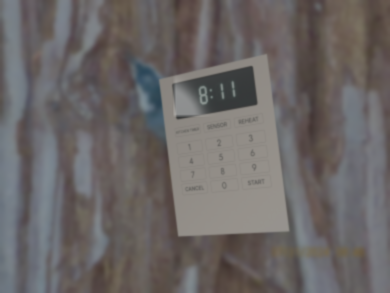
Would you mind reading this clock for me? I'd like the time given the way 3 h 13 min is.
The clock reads 8 h 11 min
